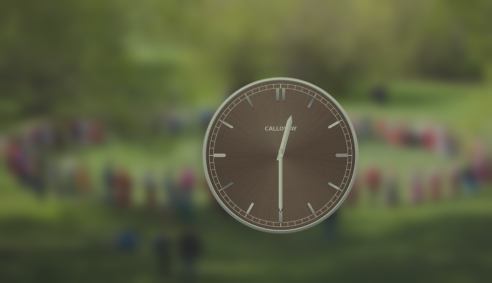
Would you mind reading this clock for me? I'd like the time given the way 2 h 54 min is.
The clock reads 12 h 30 min
